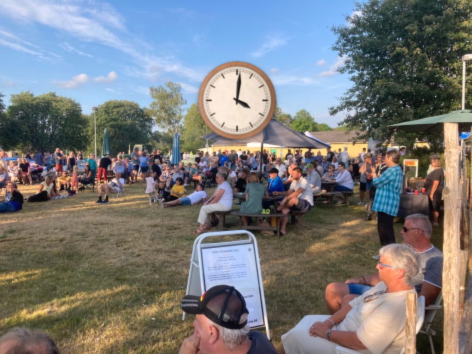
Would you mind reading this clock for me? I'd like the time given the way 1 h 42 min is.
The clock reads 4 h 01 min
